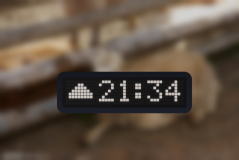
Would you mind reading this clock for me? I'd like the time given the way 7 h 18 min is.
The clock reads 21 h 34 min
